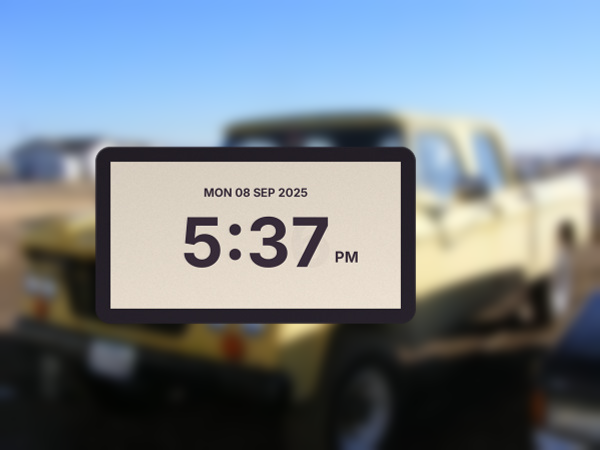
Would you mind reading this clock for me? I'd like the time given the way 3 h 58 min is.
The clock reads 5 h 37 min
